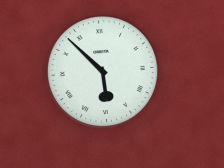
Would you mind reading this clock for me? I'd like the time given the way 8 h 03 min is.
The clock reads 5 h 53 min
